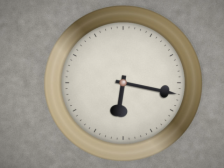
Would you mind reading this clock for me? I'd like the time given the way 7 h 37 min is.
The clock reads 6 h 17 min
